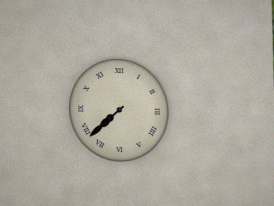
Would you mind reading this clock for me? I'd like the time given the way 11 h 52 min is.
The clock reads 7 h 38 min
